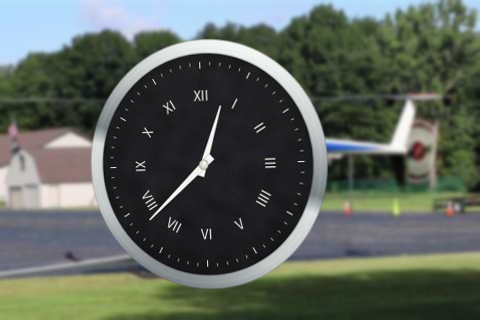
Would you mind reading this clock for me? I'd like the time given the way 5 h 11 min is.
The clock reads 12 h 38 min
